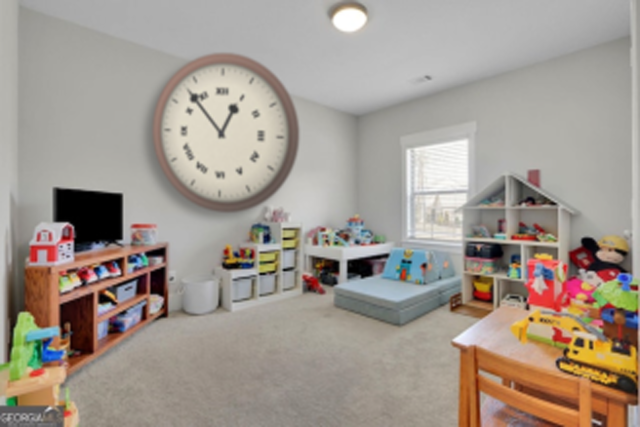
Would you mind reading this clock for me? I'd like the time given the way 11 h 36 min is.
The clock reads 12 h 53 min
